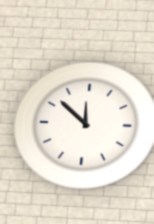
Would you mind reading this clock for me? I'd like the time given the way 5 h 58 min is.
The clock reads 11 h 52 min
